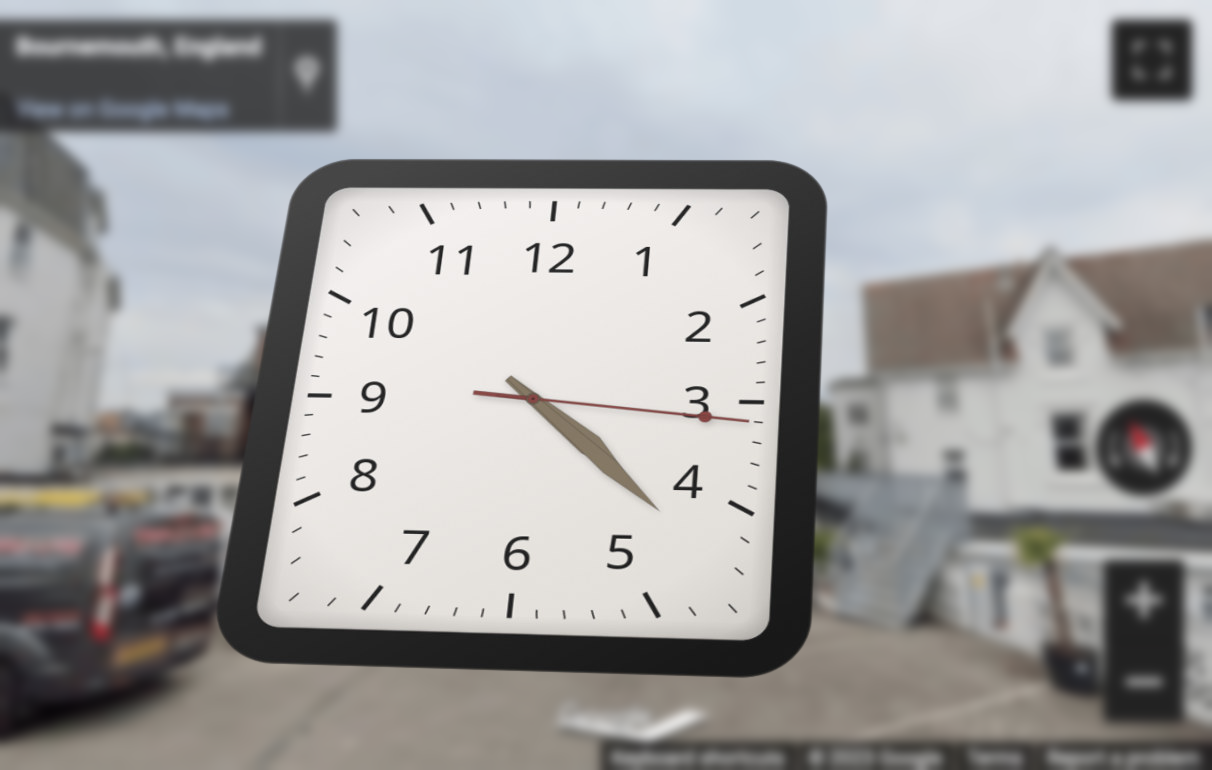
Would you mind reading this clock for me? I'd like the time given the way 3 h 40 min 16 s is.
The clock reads 4 h 22 min 16 s
